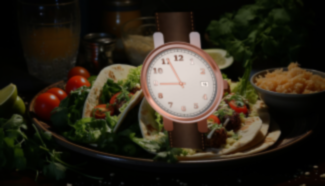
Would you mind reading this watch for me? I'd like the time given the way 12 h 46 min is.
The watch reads 8 h 56 min
